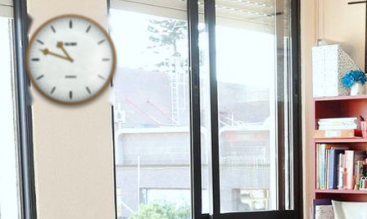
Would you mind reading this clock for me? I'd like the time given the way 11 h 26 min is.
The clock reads 10 h 48 min
